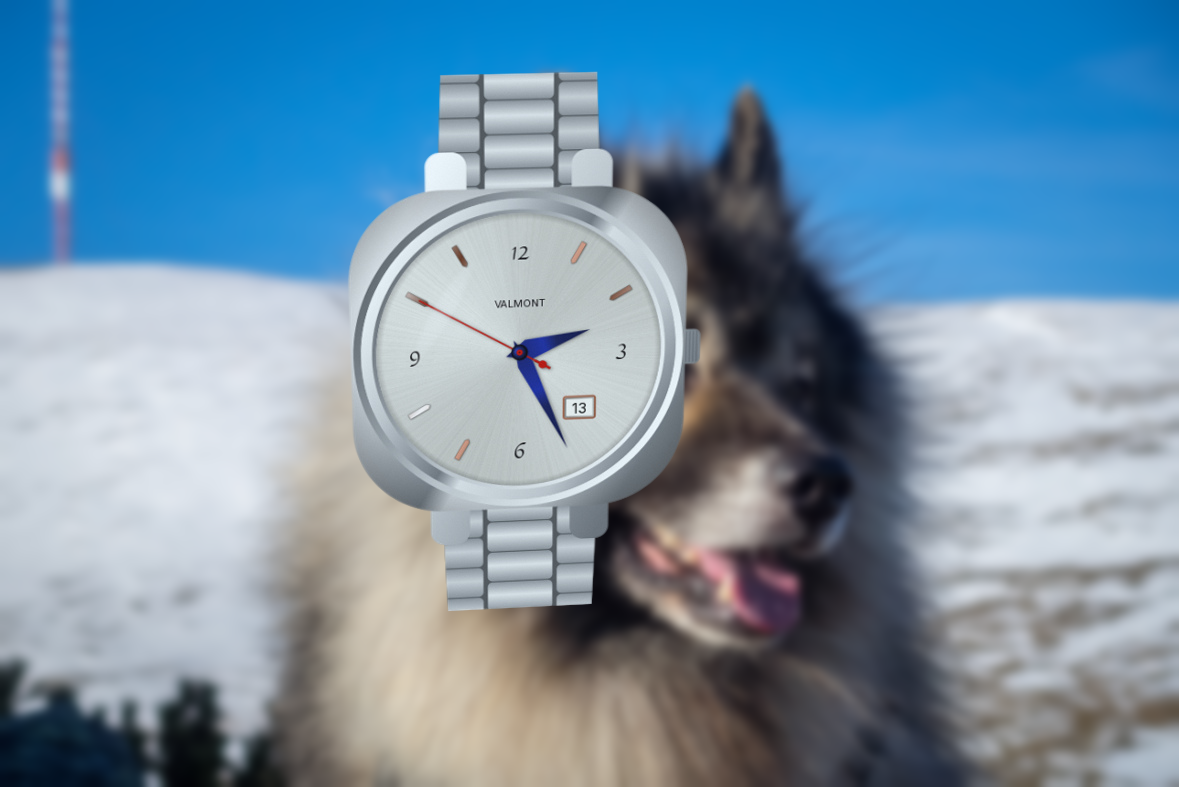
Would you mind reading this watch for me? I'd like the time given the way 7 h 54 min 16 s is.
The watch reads 2 h 25 min 50 s
